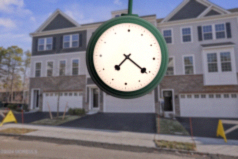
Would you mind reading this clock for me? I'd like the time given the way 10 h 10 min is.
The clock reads 7 h 21 min
